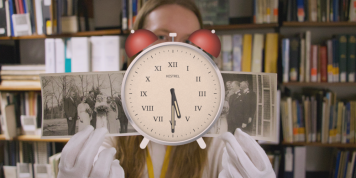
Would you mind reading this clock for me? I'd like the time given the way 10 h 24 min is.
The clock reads 5 h 30 min
